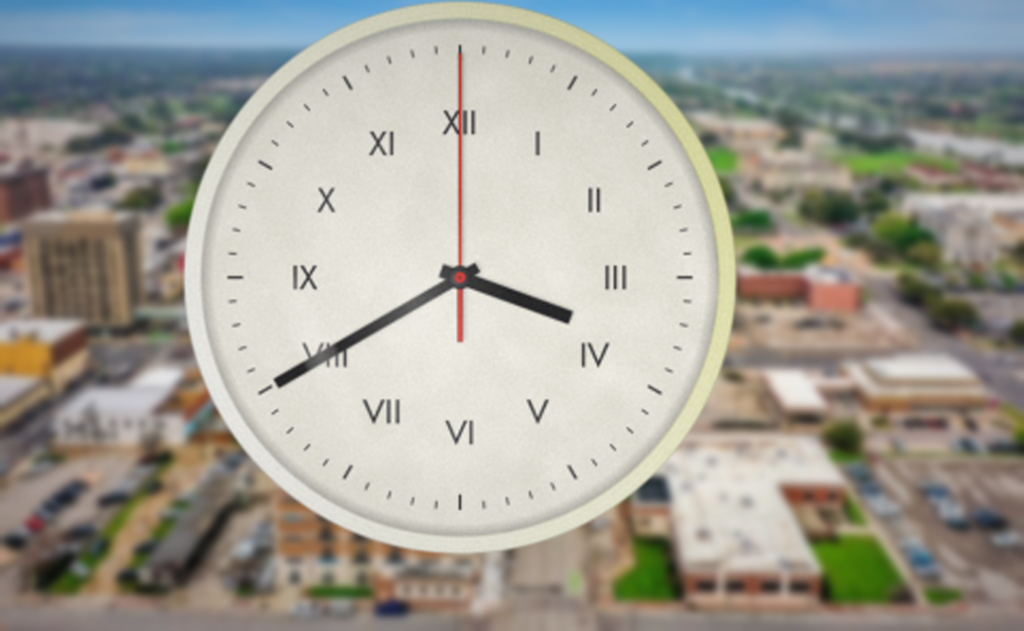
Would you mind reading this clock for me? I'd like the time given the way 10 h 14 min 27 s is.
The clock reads 3 h 40 min 00 s
